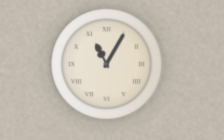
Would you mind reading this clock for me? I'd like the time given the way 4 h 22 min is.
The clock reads 11 h 05 min
